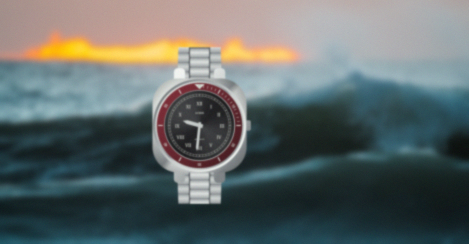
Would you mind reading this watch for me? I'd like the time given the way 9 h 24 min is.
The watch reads 9 h 31 min
